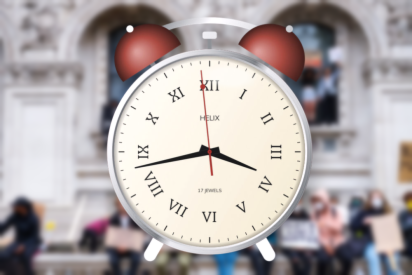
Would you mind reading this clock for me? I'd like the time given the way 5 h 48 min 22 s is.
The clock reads 3 h 42 min 59 s
